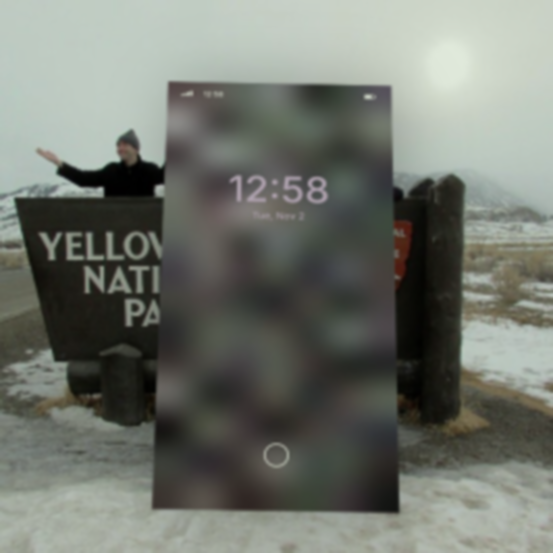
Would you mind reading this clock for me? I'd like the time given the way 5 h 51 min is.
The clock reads 12 h 58 min
